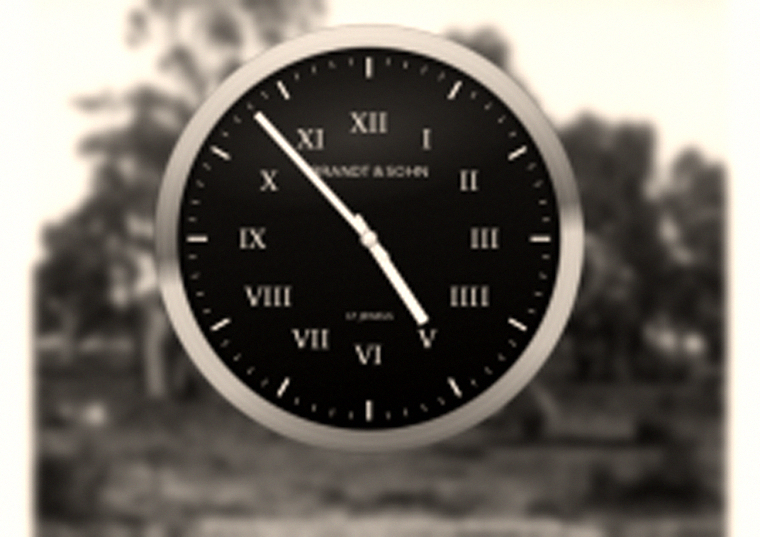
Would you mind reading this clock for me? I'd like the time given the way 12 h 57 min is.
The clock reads 4 h 53 min
